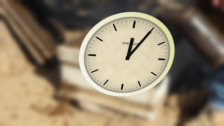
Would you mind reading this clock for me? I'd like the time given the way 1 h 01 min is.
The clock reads 12 h 05 min
